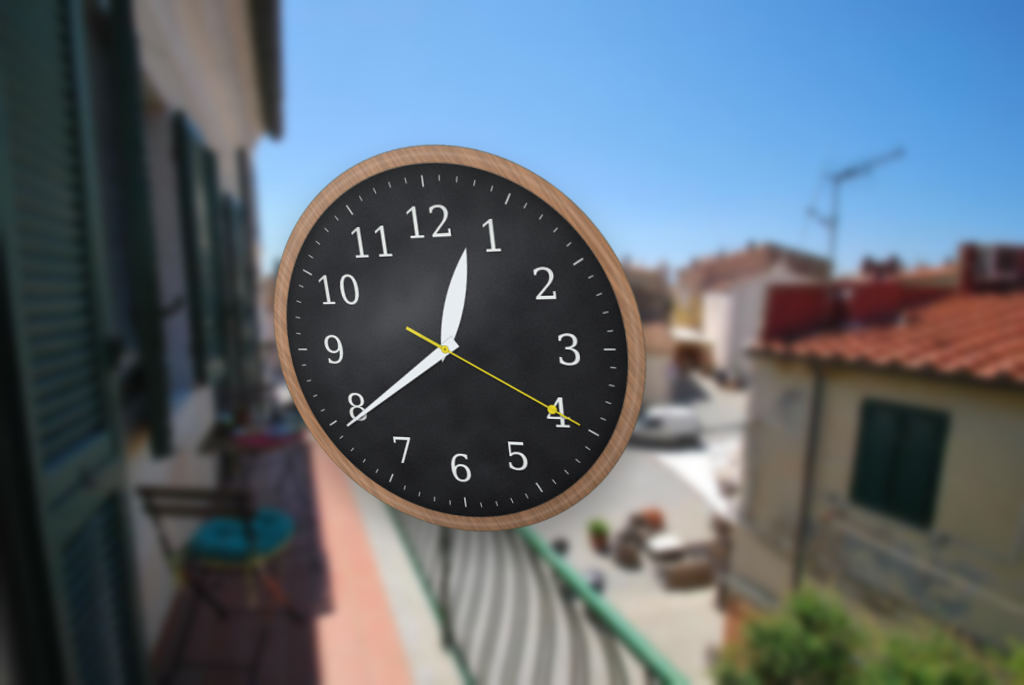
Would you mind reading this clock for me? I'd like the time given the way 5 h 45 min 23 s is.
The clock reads 12 h 39 min 20 s
